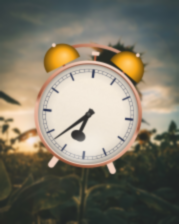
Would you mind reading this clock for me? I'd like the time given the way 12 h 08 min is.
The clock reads 6 h 38 min
